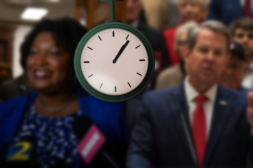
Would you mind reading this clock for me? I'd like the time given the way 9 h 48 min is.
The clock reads 1 h 06 min
